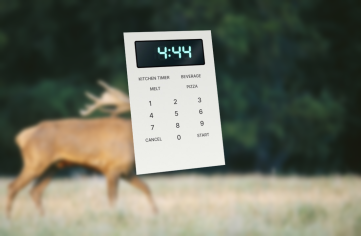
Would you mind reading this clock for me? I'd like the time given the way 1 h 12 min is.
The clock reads 4 h 44 min
